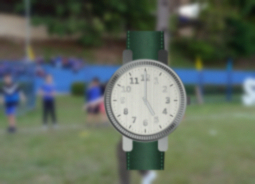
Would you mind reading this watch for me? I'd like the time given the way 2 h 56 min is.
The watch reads 5 h 00 min
